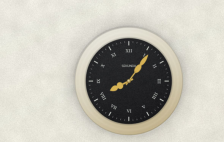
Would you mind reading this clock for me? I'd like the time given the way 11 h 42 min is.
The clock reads 8 h 06 min
